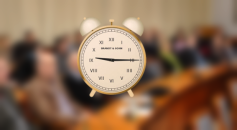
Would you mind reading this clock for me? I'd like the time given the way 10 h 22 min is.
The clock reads 9 h 15 min
